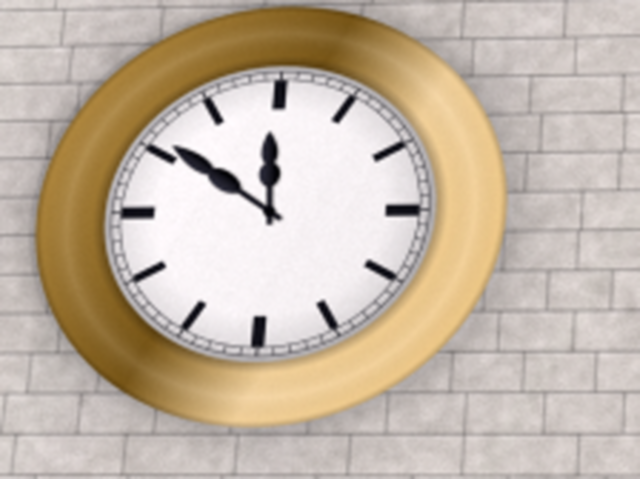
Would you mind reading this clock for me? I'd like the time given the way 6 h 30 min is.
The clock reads 11 h 51 min
